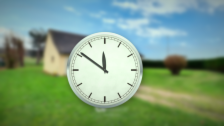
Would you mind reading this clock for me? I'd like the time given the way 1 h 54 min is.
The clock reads 11 h 51 min
